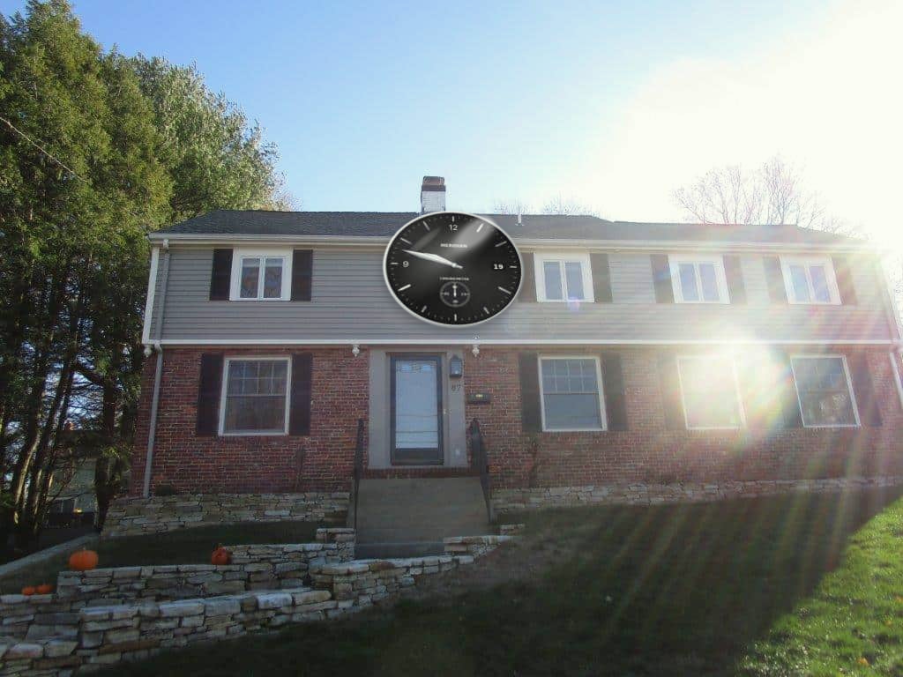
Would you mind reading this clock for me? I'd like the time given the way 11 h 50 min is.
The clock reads 9 h 48 min
